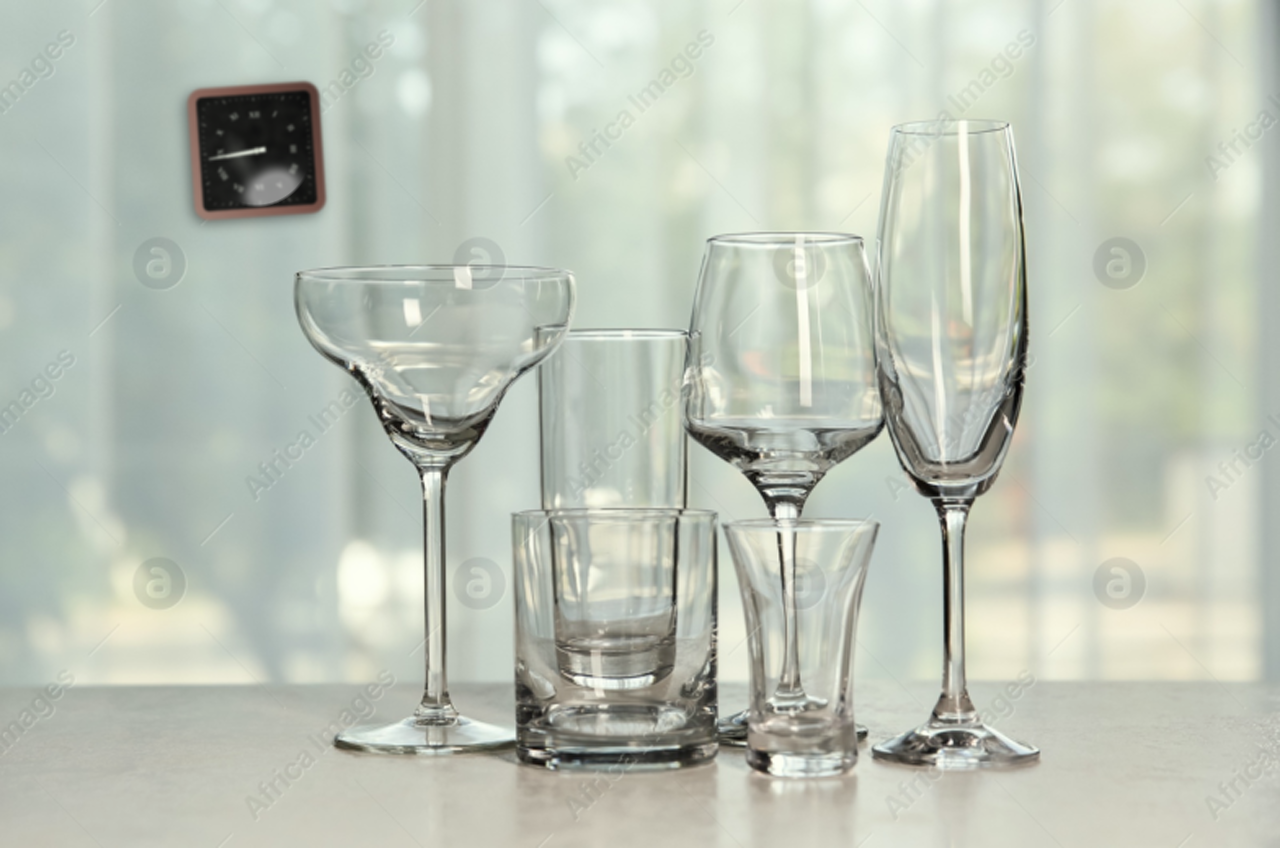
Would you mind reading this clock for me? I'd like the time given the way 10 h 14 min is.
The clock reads 8 h 44 min
